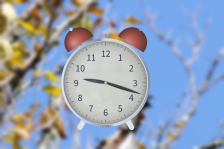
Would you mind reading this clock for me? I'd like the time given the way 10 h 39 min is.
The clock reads 9 h 18 min
